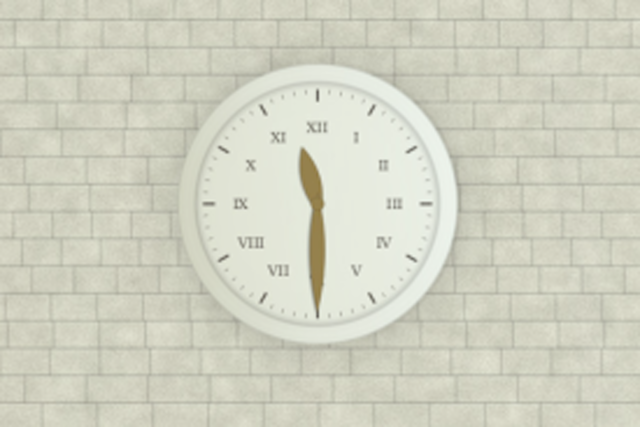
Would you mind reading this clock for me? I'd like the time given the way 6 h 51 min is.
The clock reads 11 h 30 min
